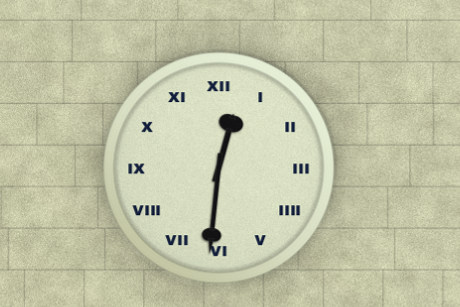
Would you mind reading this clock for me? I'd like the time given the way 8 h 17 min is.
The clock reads 12 h 31 min
